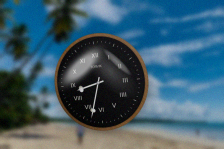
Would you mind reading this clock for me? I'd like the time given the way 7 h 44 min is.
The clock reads 8 h 33 min
